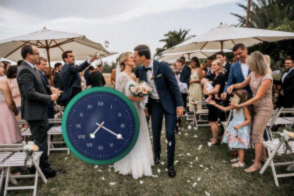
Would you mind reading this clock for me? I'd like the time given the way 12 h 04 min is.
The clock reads 7 h 20 min
